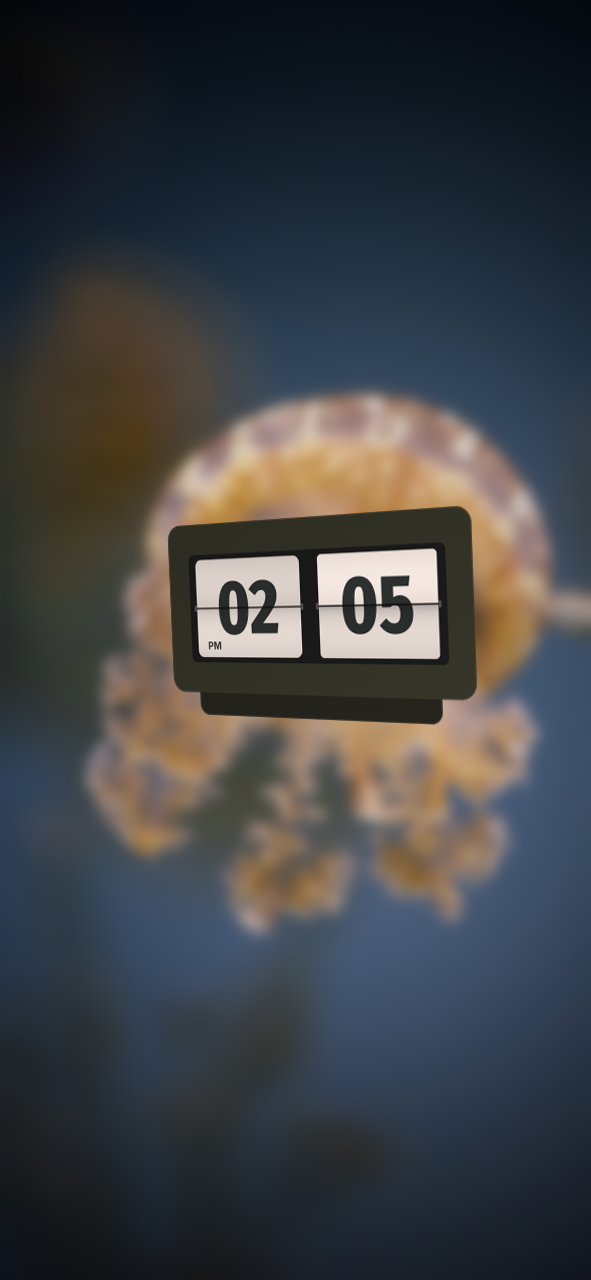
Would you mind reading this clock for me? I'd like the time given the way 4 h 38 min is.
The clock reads 2 h 05 min
